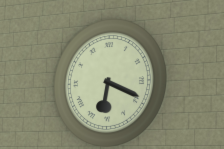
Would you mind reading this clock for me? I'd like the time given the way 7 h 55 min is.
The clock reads 6 h 19 min
